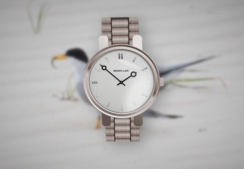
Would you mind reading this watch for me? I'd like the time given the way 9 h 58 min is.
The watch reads 1 h 52 min
